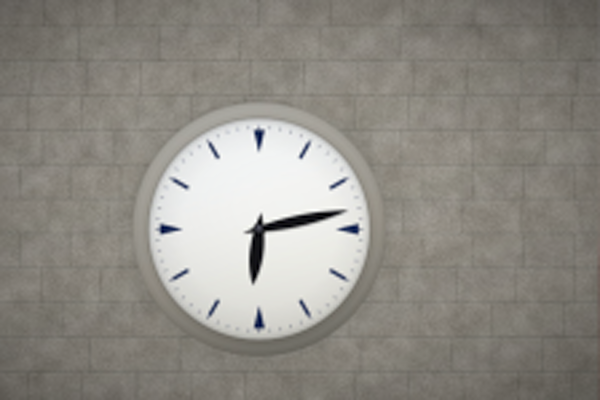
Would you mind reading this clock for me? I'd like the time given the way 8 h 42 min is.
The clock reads 6 h 13 min
